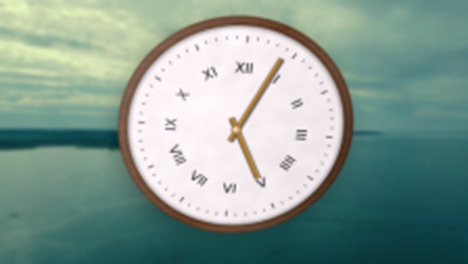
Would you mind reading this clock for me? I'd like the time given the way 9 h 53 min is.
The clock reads 5 h 04 min
